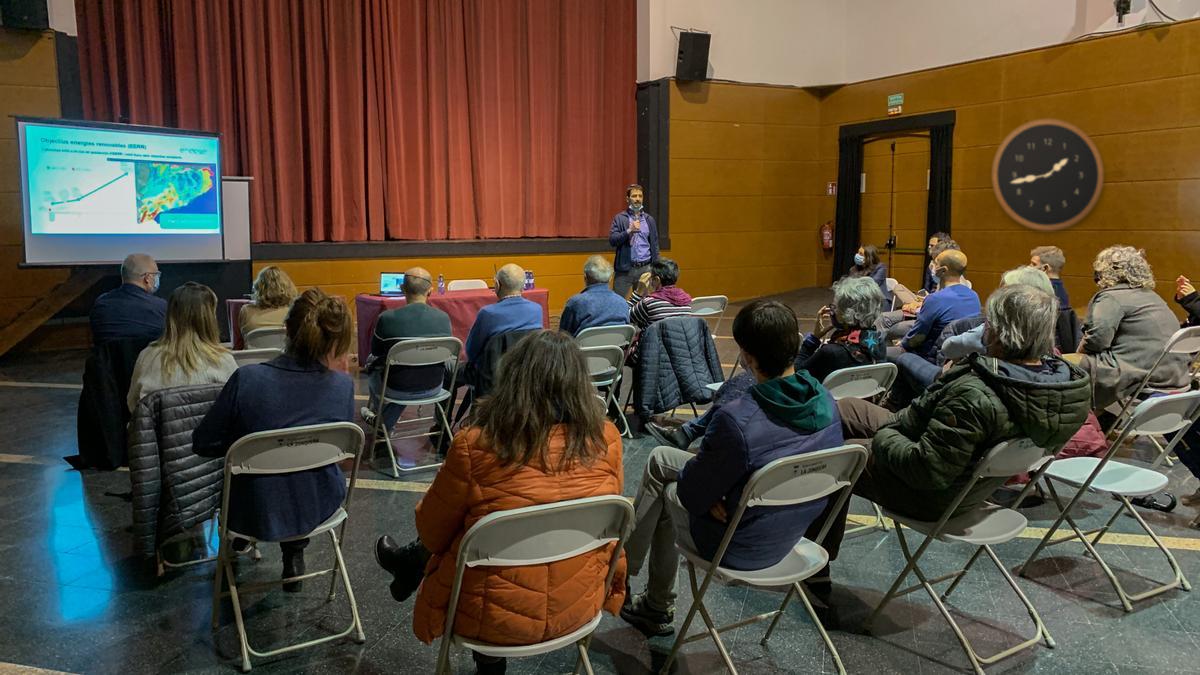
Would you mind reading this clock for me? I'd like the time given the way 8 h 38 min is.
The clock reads 1 h 43 min
